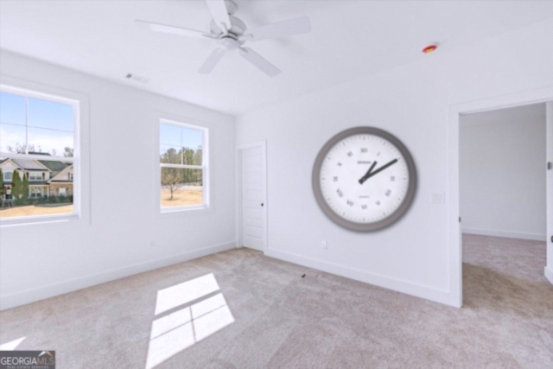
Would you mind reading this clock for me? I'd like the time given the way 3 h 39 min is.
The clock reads 1 h 10 min
